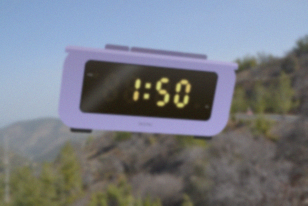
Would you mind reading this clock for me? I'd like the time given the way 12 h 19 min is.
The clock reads 1 h 50 min
